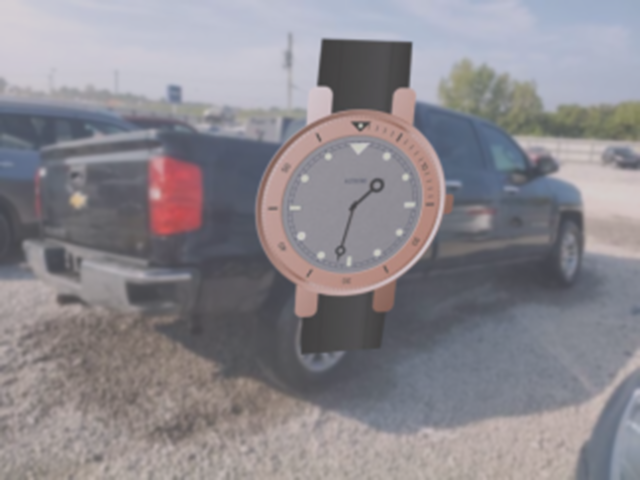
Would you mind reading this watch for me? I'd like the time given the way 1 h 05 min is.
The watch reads 1 h 32 min
